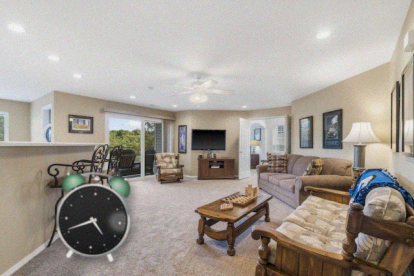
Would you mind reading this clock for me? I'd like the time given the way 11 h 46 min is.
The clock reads 4 h 41 min
